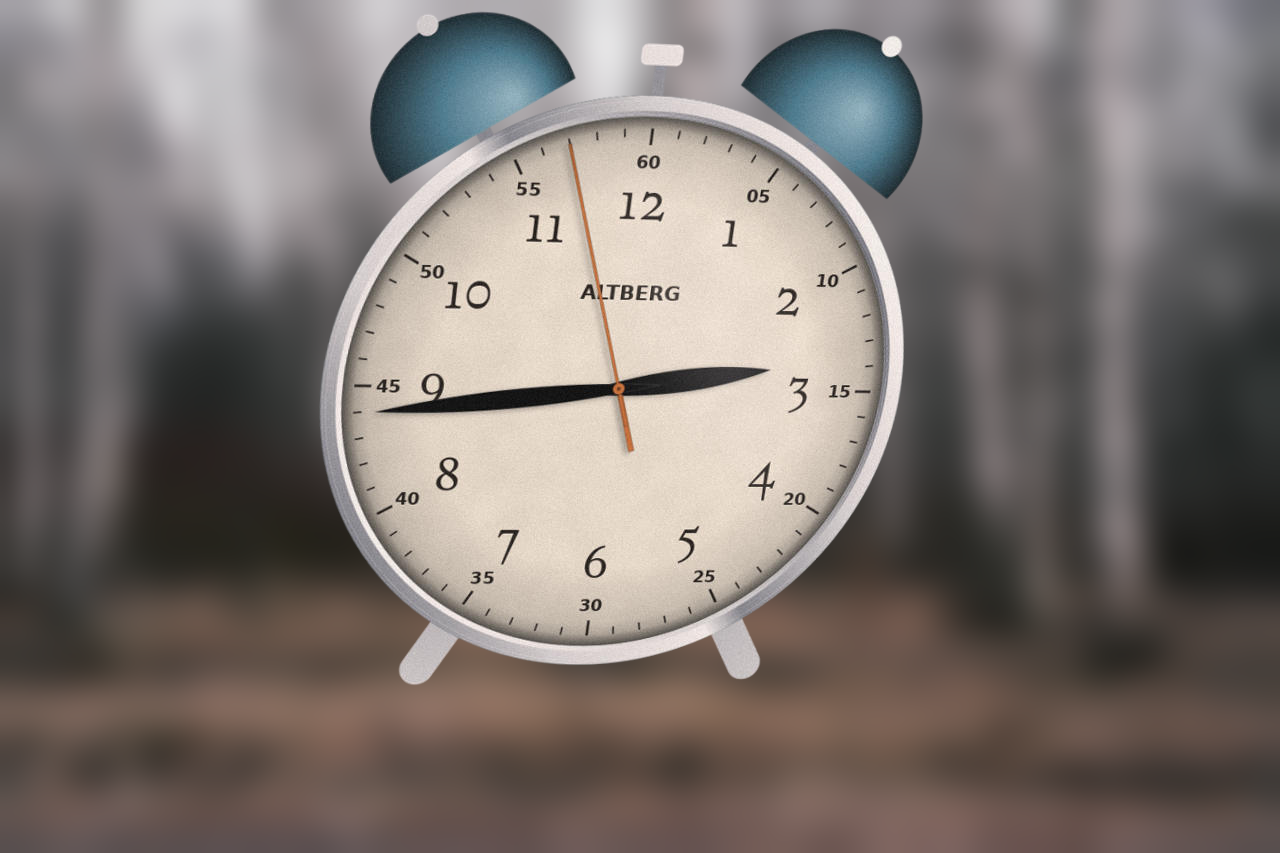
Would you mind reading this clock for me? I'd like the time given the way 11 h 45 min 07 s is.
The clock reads 2 h 43 min 57 s
